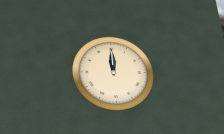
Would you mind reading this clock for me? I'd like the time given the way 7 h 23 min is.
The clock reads 12 h 00 min
